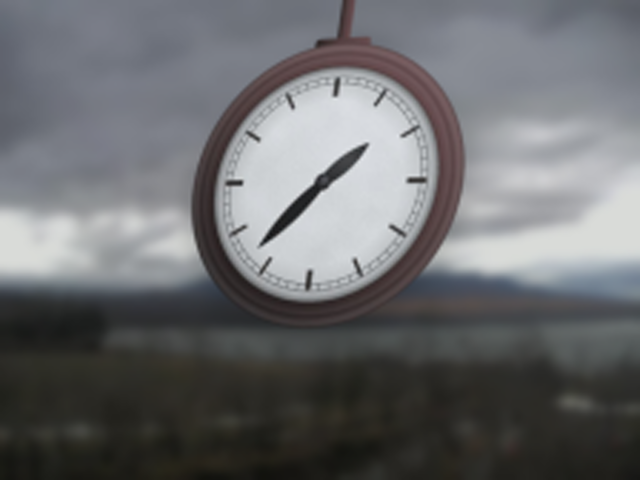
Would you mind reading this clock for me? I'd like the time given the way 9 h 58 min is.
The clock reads 1 h 37 min
